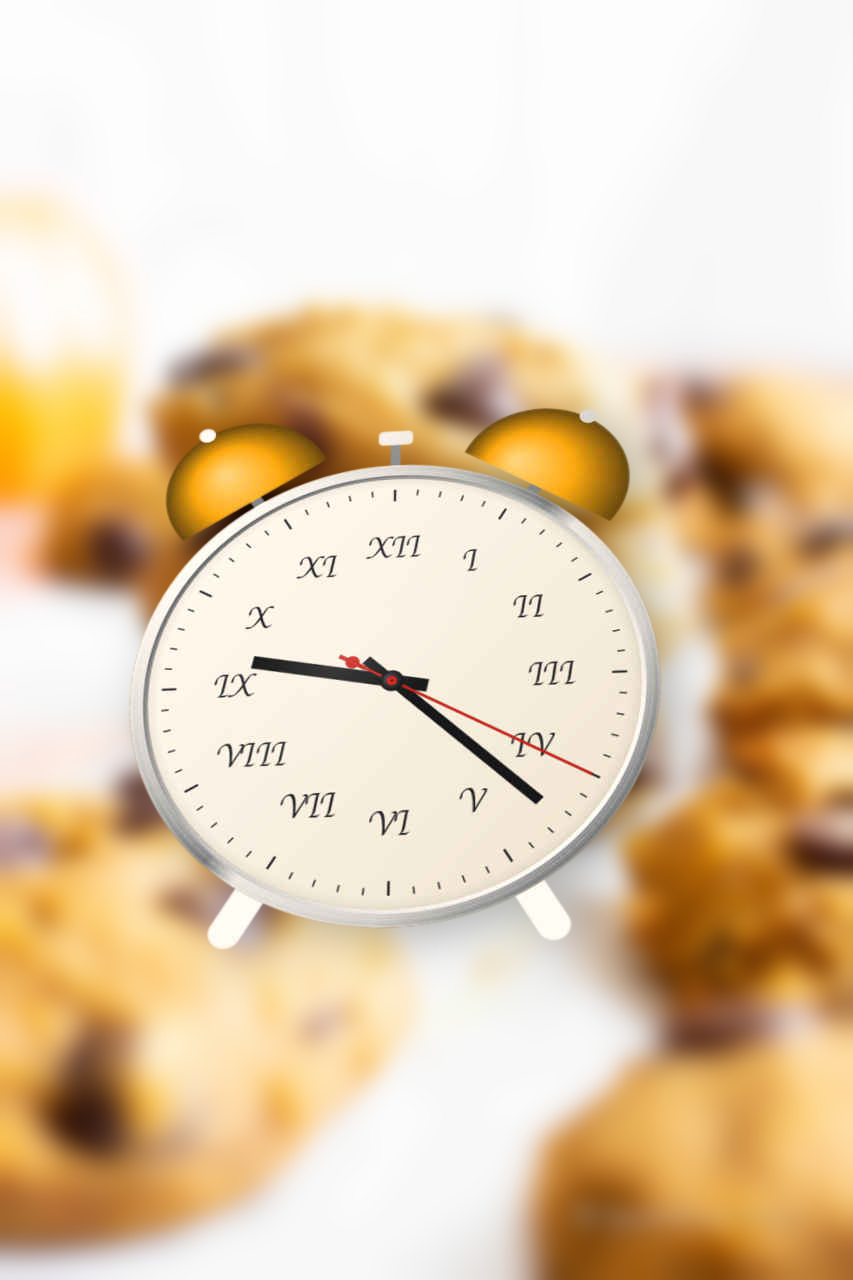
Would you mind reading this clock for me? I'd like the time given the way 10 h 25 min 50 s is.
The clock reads 9 h 22 min 20 s
